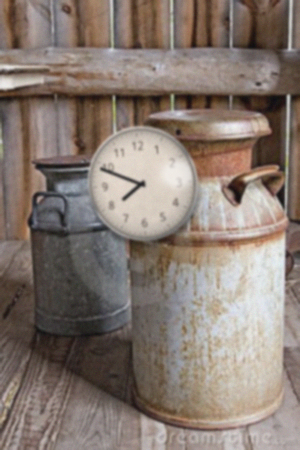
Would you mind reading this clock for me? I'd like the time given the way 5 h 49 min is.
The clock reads 7 h 49 min
